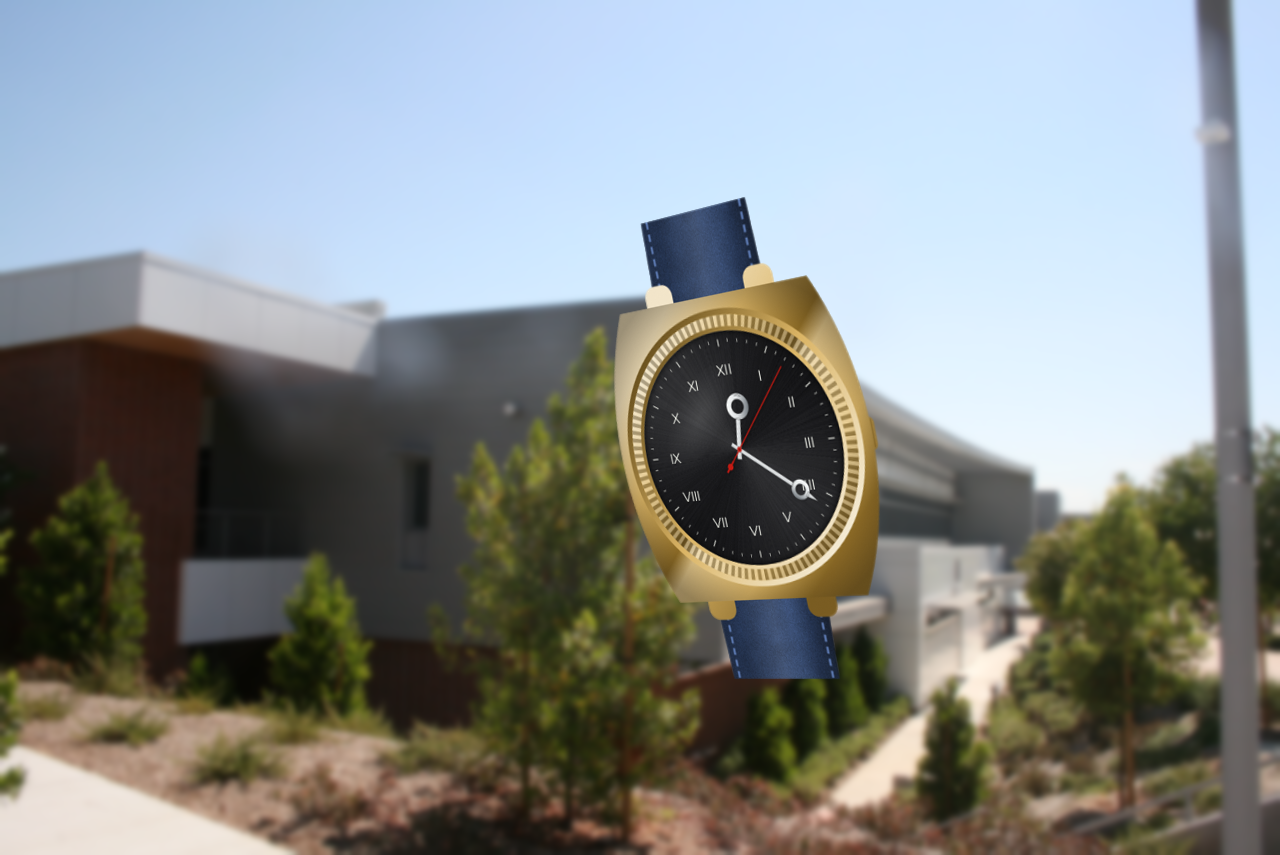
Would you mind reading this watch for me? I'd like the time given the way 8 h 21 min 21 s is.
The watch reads 12 h 21 min 07 s
